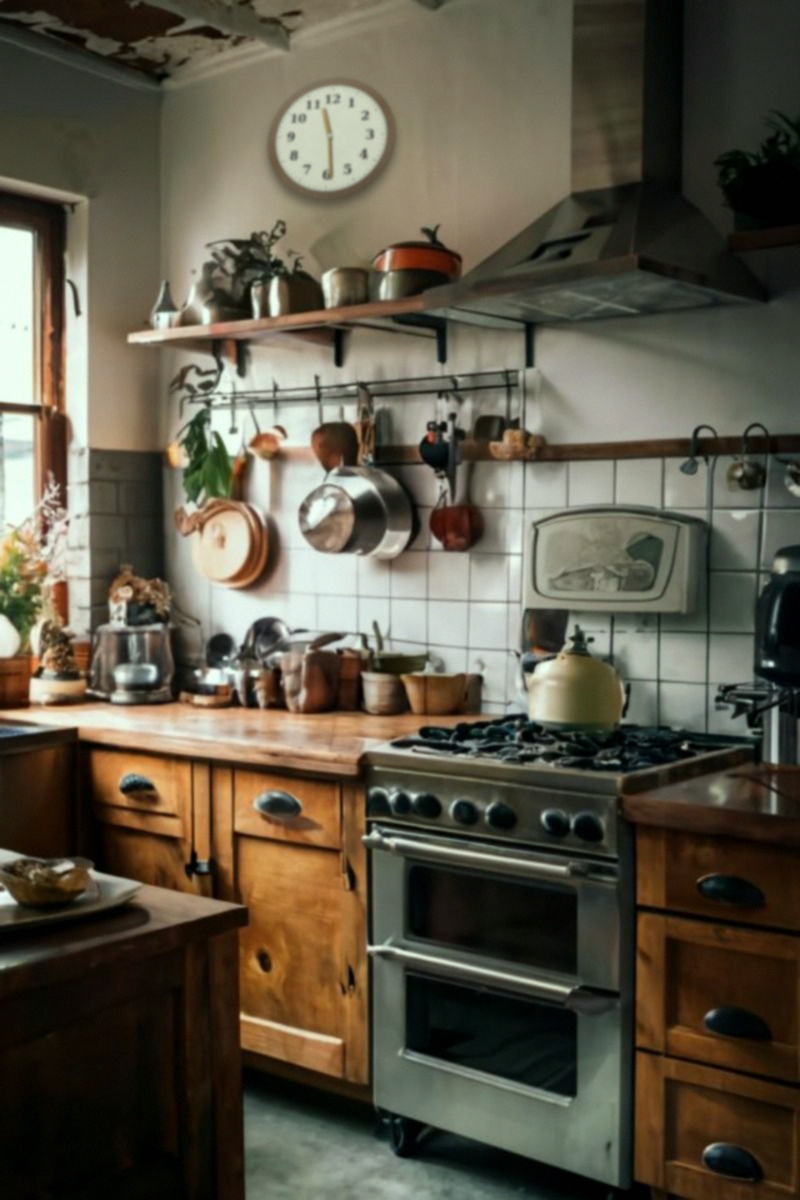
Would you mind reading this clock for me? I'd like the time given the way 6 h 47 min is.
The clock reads 11 h 29 min
